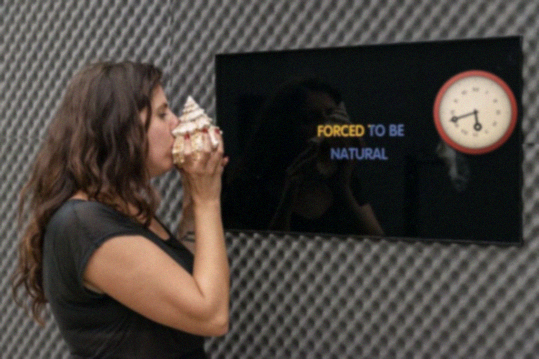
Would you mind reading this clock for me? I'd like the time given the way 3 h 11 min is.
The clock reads 5 h 42 min
